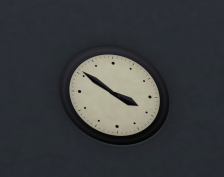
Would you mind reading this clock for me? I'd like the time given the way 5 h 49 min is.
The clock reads 3 h 51 min
